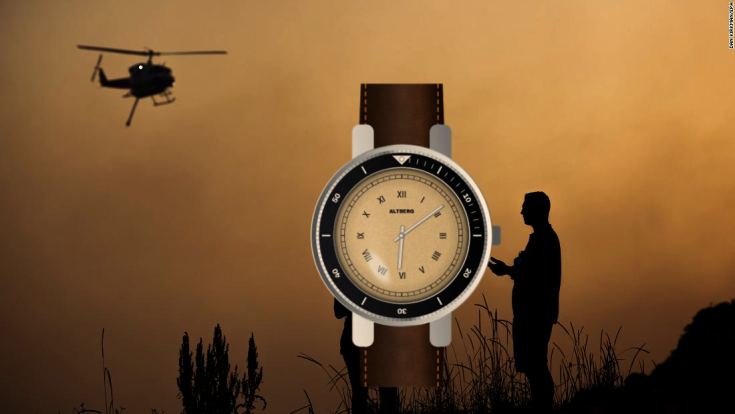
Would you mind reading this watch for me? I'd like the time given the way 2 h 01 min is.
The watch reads 6 h 09 min
